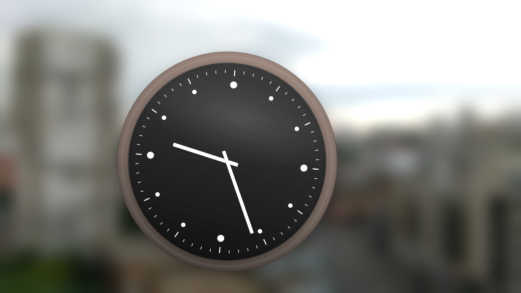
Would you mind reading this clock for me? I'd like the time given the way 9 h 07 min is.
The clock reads 9 h 26 min
